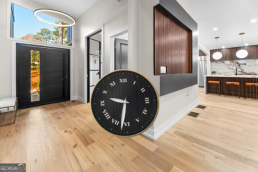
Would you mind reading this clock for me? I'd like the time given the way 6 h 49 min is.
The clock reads 9 h 32 min
